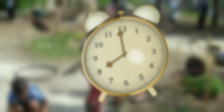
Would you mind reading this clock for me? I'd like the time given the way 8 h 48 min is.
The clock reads 7 h 59 min
